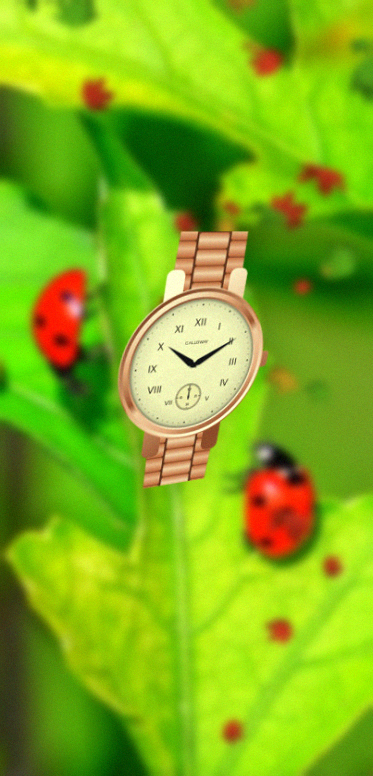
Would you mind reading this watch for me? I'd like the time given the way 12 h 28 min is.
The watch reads 10 h 10 min
